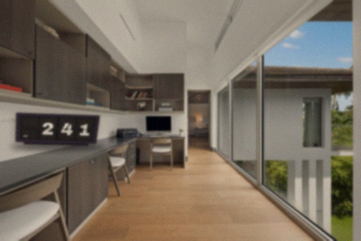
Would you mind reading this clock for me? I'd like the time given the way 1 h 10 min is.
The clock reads 2 h 41 min
